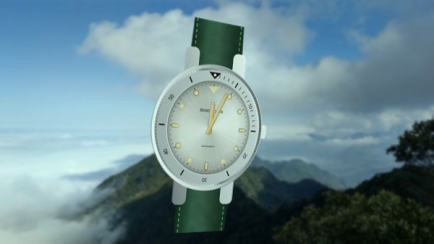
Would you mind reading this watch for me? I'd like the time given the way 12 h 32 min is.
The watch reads 12 h 04 min
